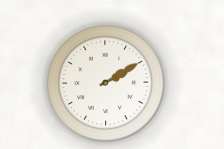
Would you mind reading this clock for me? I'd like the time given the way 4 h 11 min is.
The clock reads 2 h 10 min
